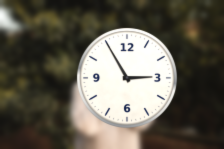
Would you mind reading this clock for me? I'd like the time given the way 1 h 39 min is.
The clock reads 2 h 55 min
